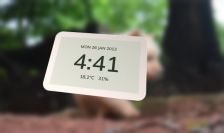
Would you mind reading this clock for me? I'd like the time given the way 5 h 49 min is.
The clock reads 4 h 41 min
